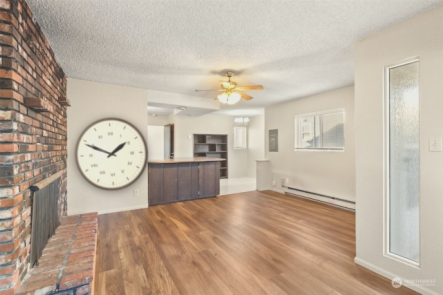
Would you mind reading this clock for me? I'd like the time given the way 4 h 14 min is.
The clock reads 1 h 49 min
